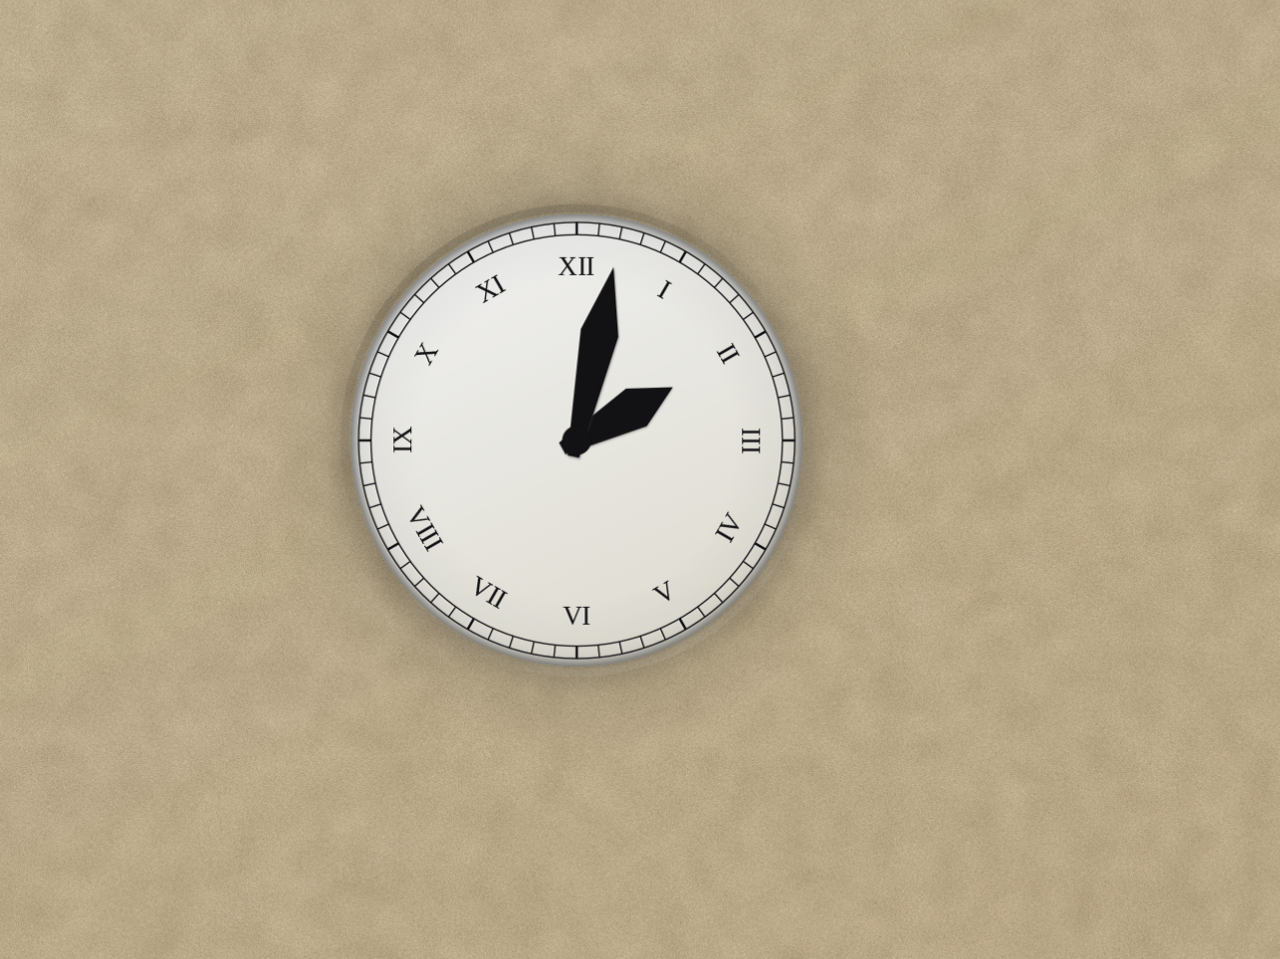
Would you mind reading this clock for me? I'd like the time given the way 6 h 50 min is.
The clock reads 2 h 02 min
